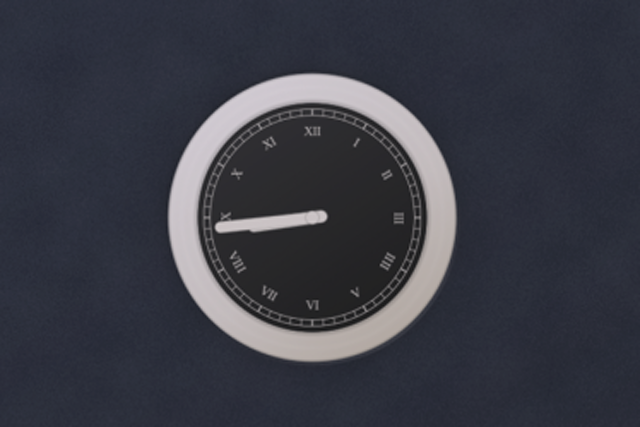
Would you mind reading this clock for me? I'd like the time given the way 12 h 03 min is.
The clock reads 8 h 44 min
